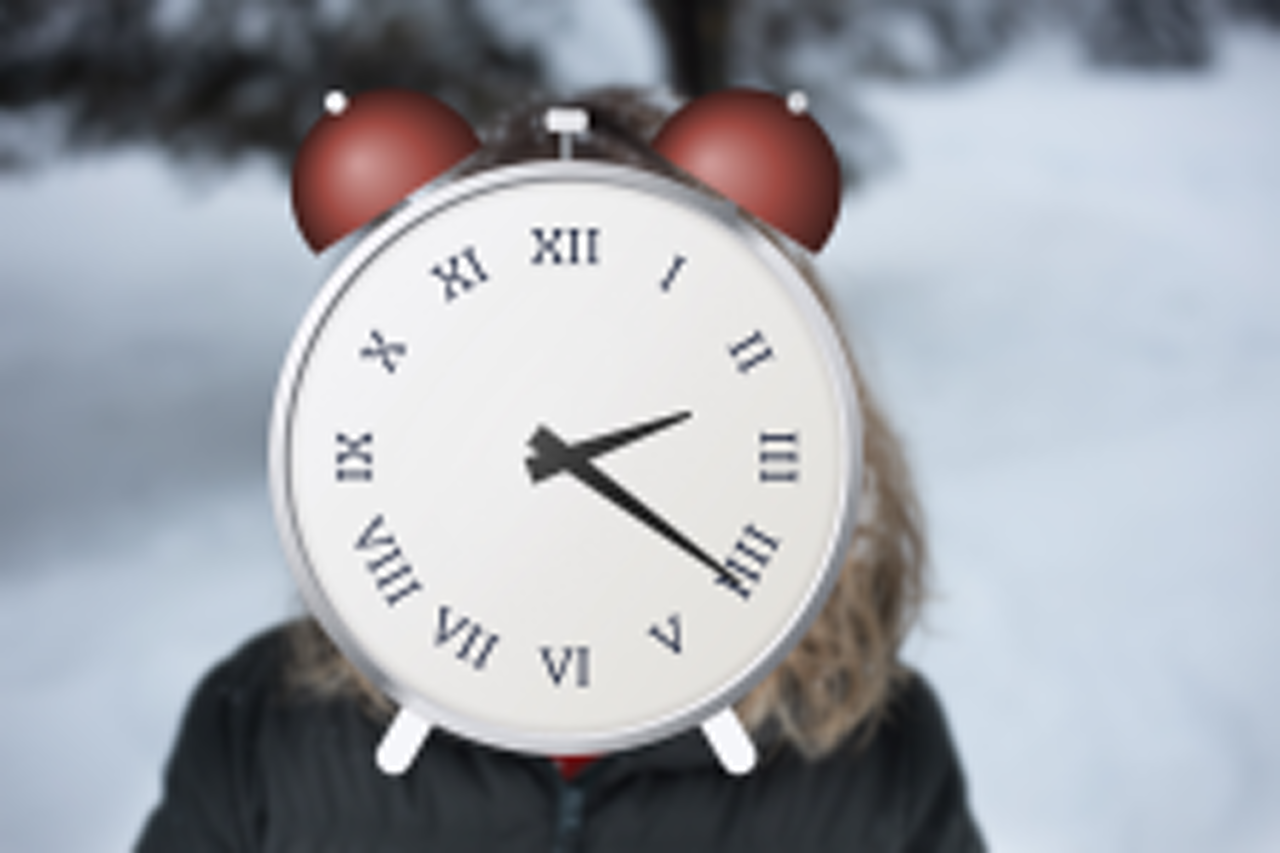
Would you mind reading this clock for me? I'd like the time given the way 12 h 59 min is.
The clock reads 2 h 21 min
